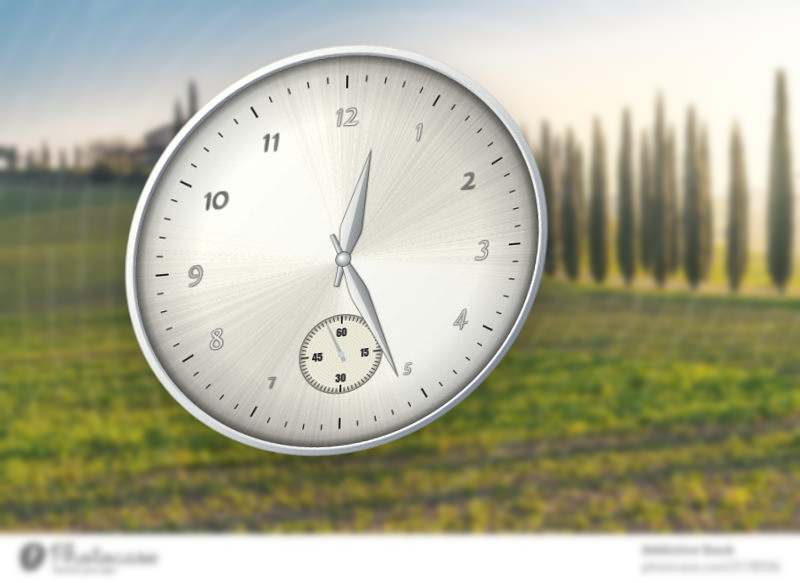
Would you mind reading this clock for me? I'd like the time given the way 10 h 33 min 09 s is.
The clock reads 12 h 25 min 56 s
